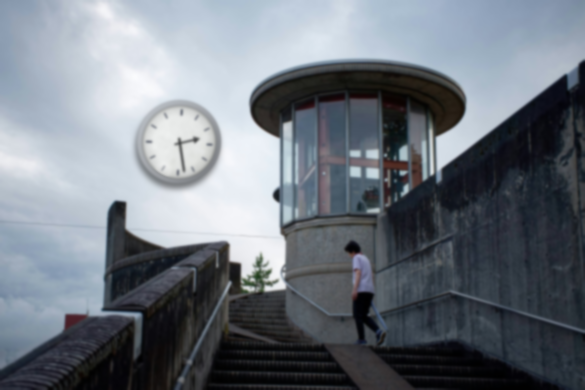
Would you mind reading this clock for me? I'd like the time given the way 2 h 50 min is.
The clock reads 2 h 28 min
